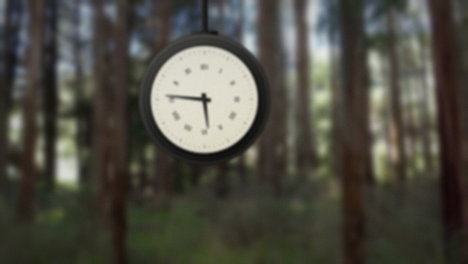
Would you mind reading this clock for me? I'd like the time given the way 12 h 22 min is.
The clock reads 5 h 46 min
